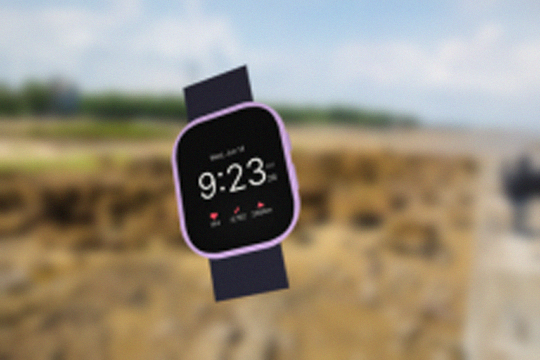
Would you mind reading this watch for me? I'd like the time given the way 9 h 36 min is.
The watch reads 9 h 23 min
